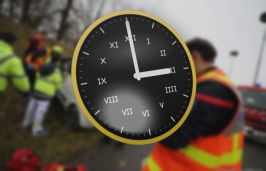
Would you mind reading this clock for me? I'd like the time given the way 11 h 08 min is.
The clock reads 3 h 00 min
